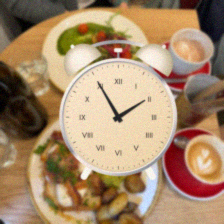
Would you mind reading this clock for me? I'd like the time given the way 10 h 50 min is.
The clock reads 1 h 55 min
